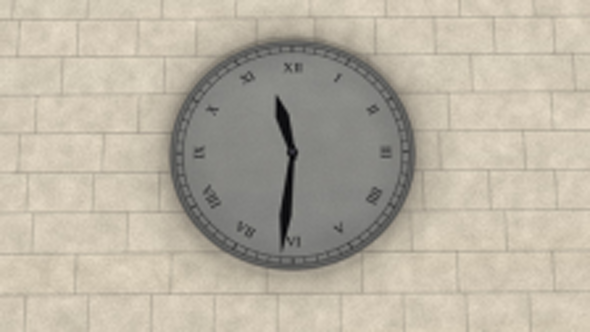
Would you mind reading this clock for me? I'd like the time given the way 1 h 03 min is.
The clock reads 11 h 31 min
